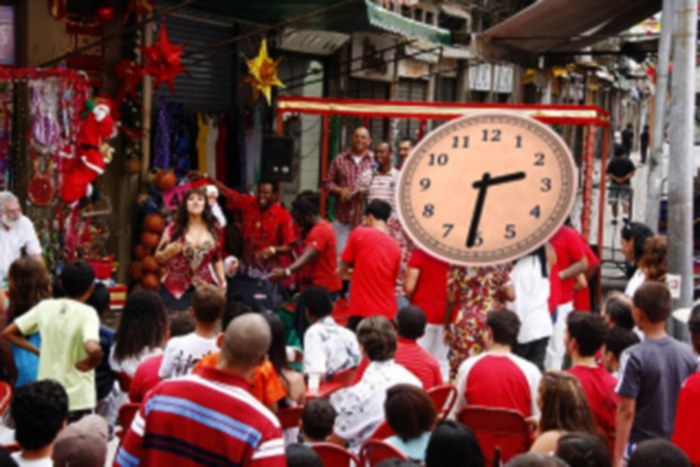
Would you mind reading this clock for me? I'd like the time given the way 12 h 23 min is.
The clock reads 2 h 31 min
